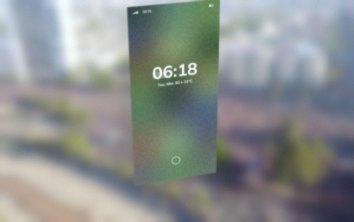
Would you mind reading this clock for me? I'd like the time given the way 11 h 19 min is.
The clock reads 6 h 18 min
